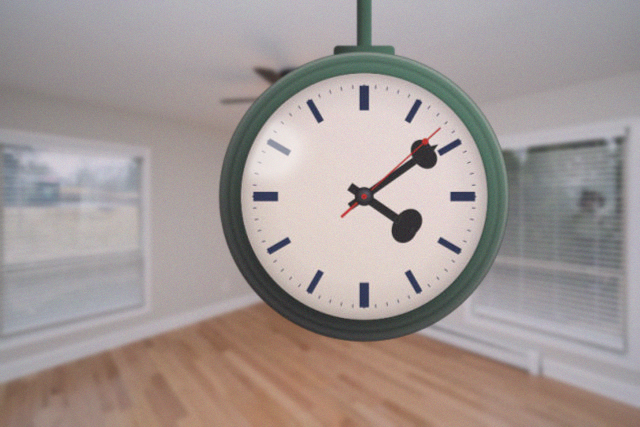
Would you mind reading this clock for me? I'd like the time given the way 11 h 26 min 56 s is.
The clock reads 4 h 09 min 08 s
